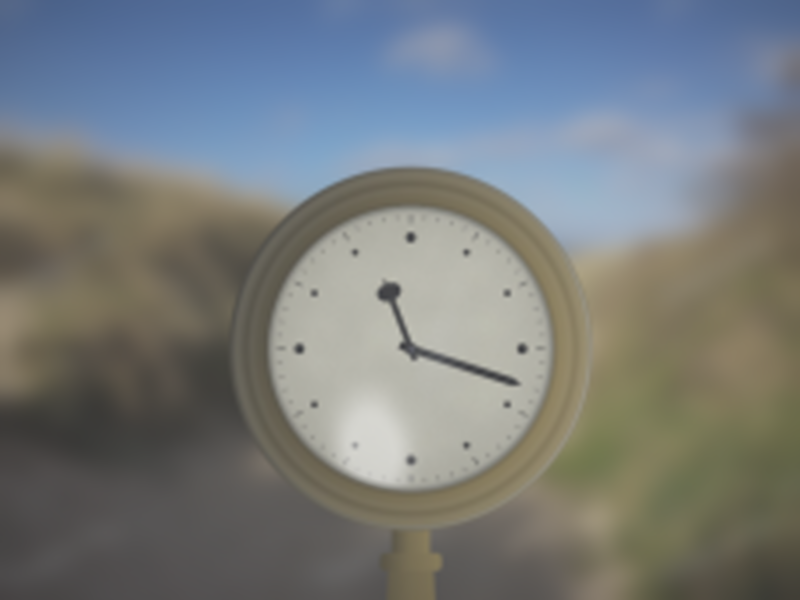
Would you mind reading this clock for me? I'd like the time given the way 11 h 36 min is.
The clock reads 11 h 18 min
